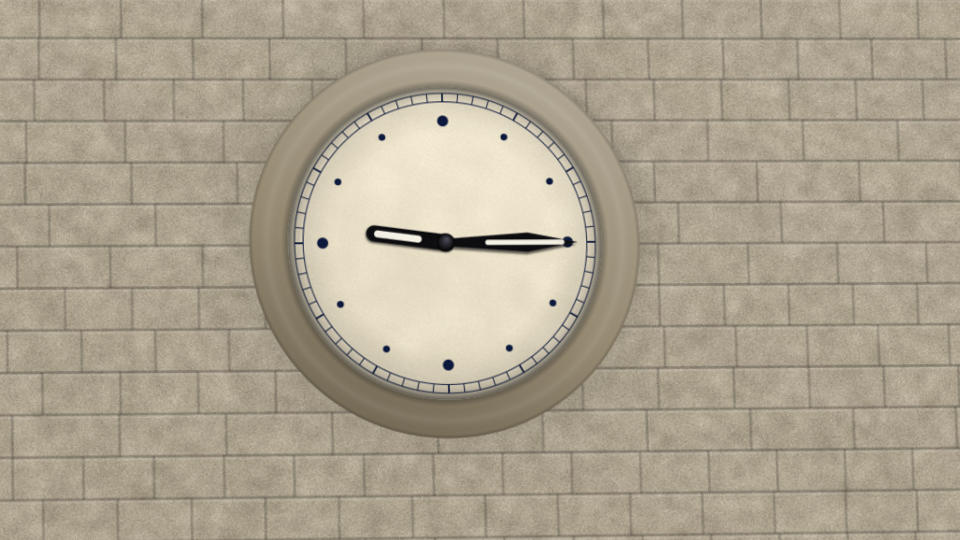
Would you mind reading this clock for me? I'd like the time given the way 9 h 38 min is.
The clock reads 9 h 15 min
